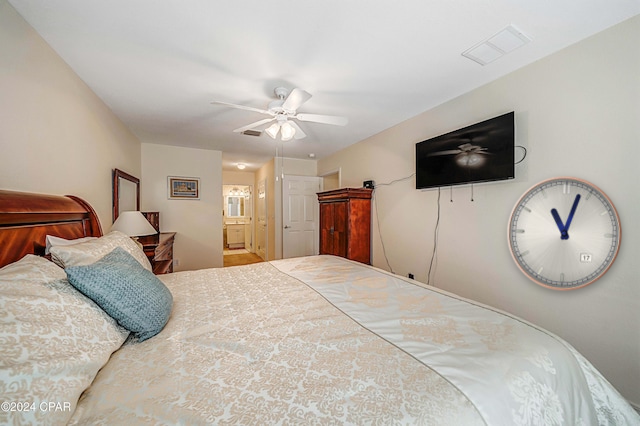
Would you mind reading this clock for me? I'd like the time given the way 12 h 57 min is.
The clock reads 11 h 03 min
